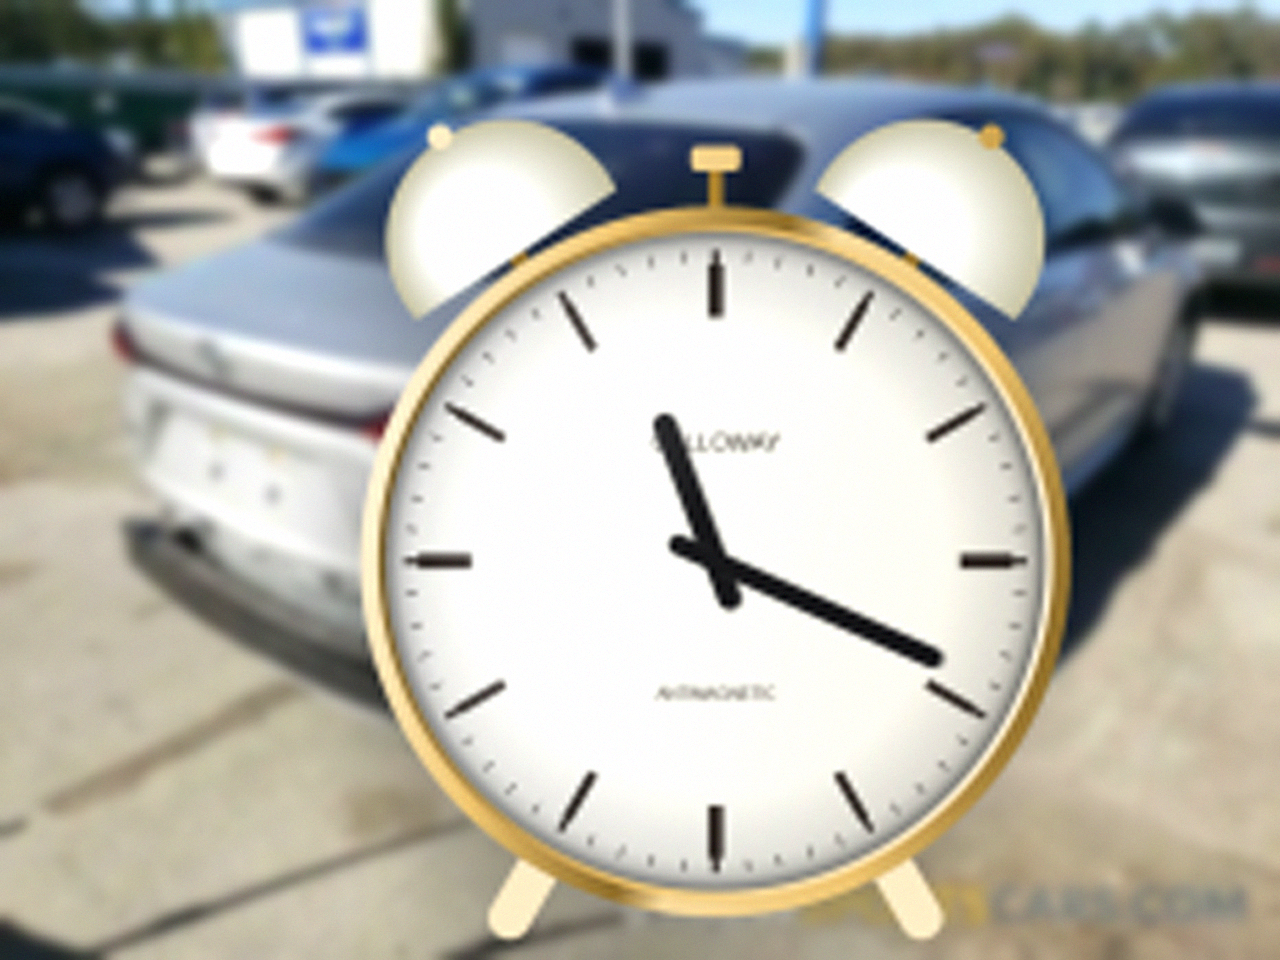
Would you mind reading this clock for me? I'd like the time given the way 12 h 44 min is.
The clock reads 11 h 19 min
